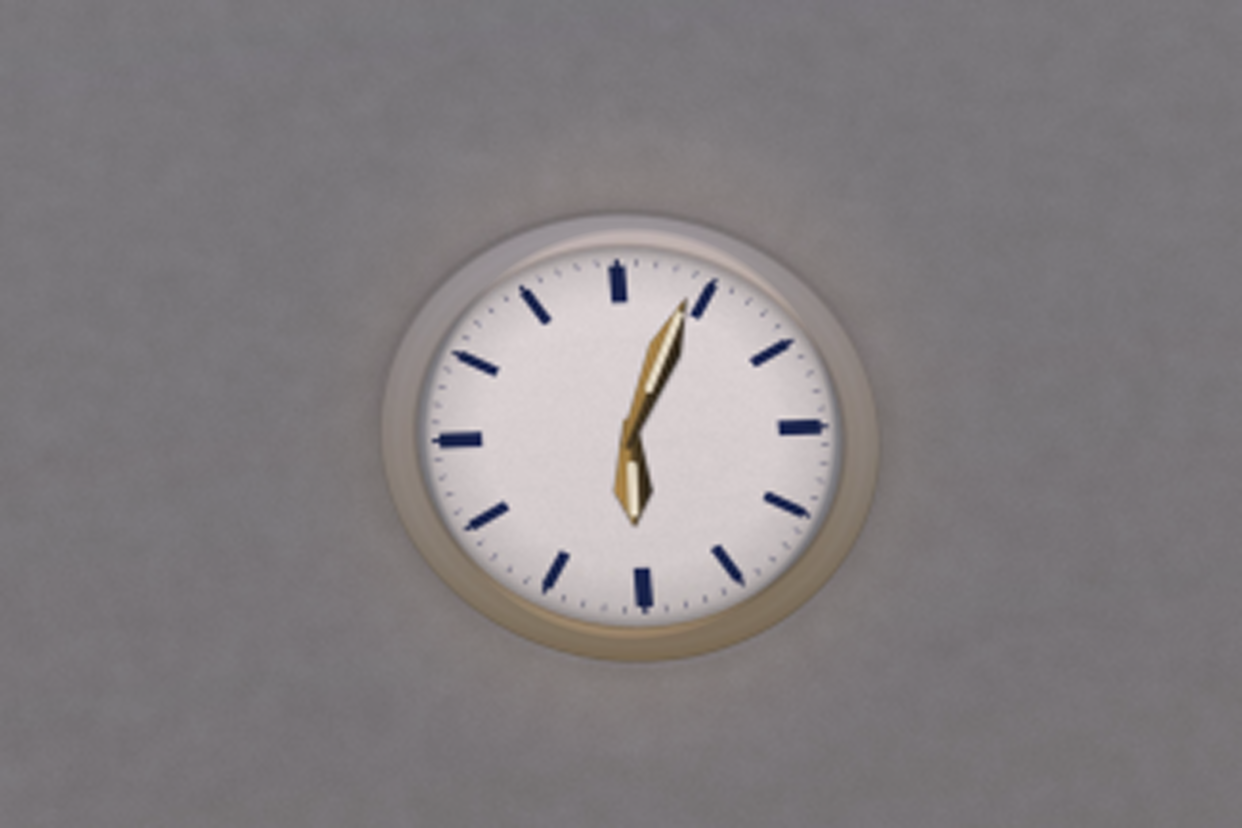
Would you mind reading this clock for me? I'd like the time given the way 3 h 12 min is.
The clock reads 6 h 04 min
